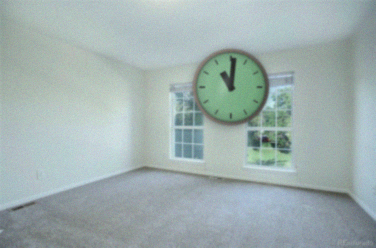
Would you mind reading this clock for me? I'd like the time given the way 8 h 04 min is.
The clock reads 11 h 01 min
